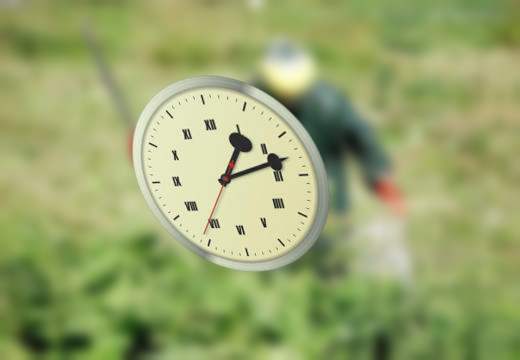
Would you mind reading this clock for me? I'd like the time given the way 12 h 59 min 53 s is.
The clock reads 1 h 12 min 36 s
